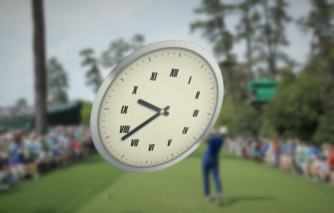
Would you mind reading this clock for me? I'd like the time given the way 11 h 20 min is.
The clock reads 9 h 38 min
